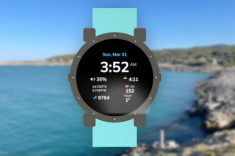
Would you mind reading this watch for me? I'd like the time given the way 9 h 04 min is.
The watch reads 3 h 52 min
